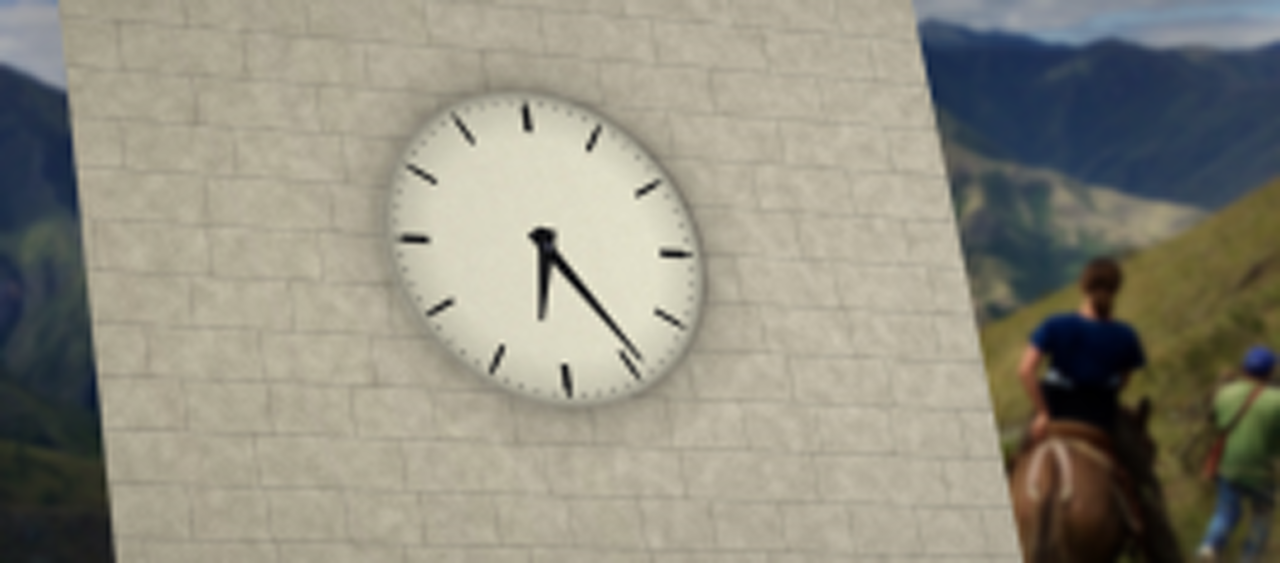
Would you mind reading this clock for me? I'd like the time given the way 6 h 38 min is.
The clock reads 6 h 24 min
